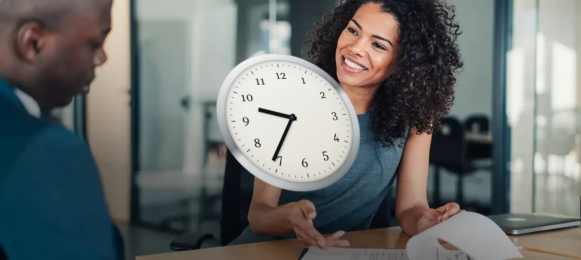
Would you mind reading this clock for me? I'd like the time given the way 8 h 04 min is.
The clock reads 9 h 36 min
